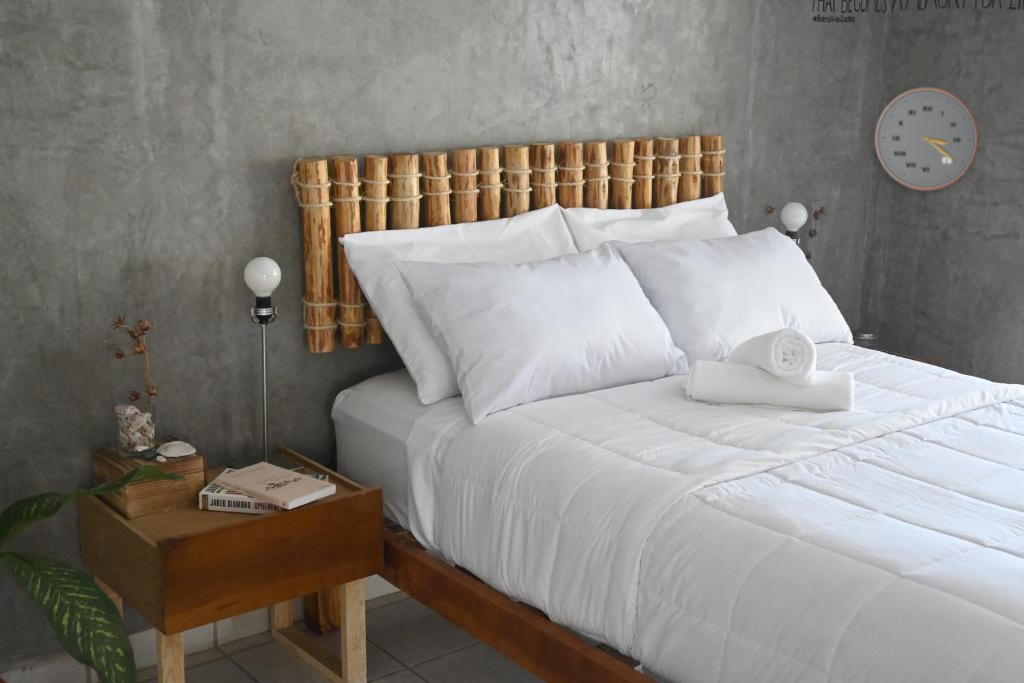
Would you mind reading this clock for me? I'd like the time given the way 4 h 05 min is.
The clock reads 3 h 21 min
